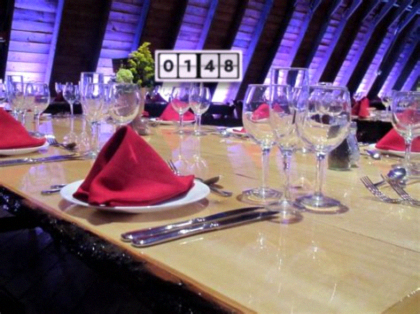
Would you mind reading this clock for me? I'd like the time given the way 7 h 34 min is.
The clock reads 1 h 48 min
